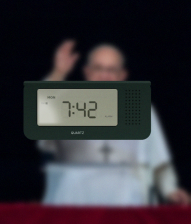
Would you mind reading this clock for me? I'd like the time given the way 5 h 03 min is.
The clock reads 7 h 42 min
